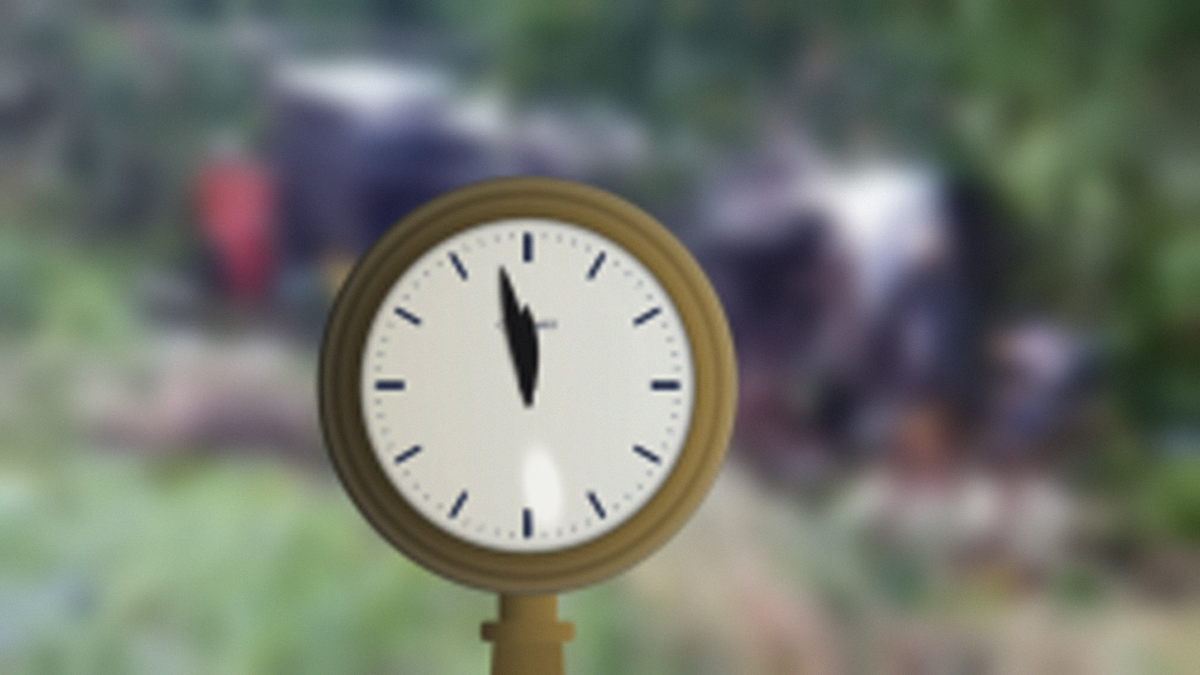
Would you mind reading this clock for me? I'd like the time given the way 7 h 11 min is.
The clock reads 11 h 58 min
